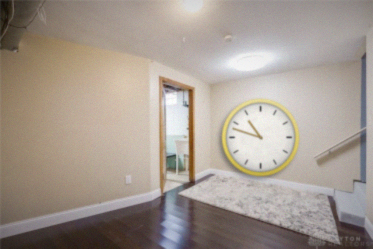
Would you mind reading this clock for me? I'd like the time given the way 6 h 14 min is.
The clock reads 10 h 48 min
